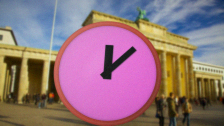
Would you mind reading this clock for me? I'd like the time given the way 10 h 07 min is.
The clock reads 12 h 08 min
